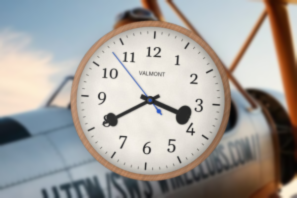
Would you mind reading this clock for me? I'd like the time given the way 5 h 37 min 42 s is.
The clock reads 3 h 39 min 53 s
